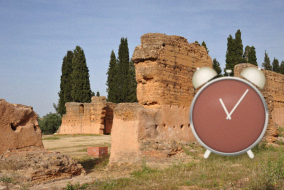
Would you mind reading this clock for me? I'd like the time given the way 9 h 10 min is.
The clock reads 11 h 06 min
